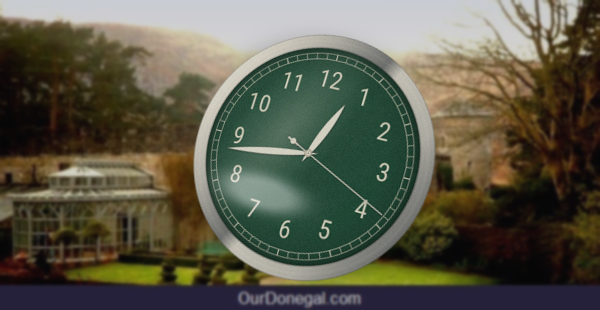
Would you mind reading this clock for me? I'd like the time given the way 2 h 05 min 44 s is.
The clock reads 12 h 43 min 19 s
